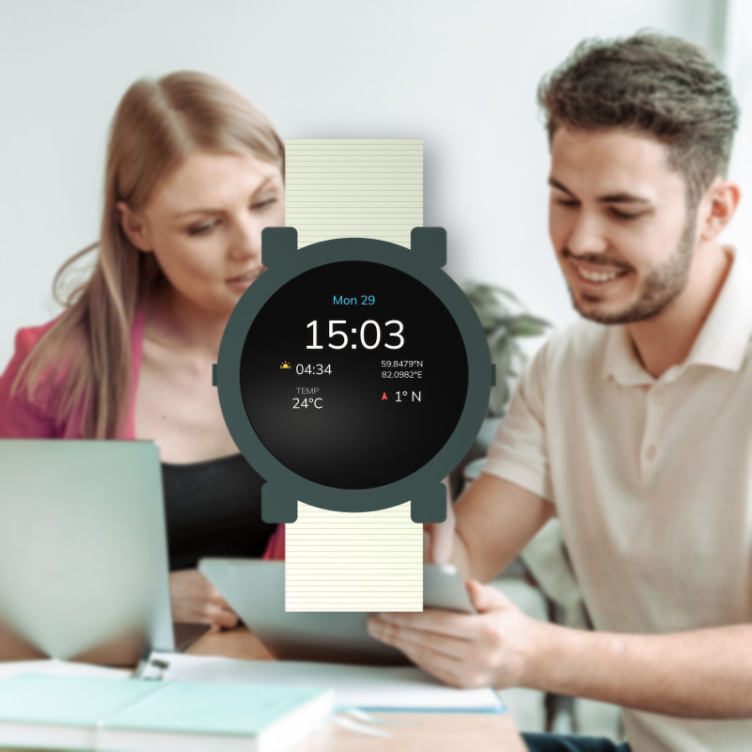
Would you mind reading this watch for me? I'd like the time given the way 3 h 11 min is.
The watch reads 15 h 03 min
